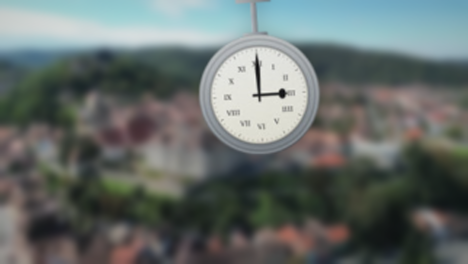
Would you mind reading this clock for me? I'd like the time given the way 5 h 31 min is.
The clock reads 3 h 00 min
